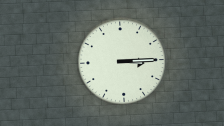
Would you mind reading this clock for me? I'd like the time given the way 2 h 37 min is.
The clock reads 3 h 15 min
